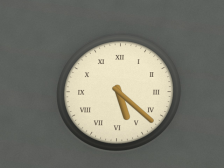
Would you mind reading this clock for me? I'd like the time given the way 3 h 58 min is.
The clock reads 5 h 22 min
